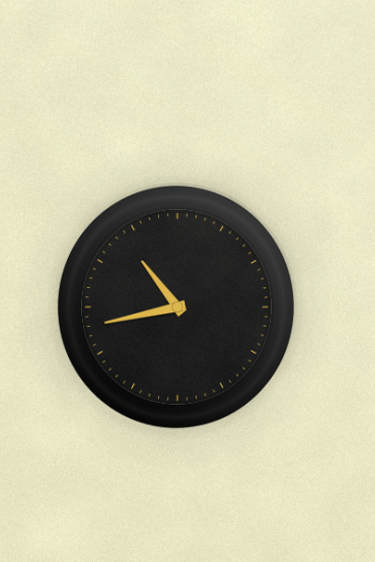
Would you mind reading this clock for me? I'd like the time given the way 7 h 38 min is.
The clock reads 10 h 43 min
